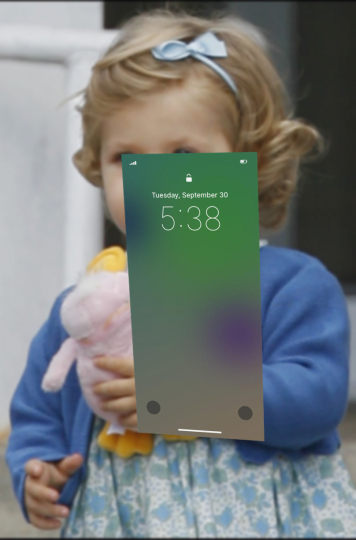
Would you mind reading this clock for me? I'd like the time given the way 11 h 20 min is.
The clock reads 5 h 38 min
